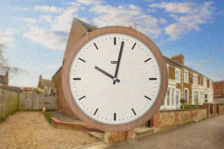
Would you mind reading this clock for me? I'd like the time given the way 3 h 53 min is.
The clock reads 10 h 02 min
